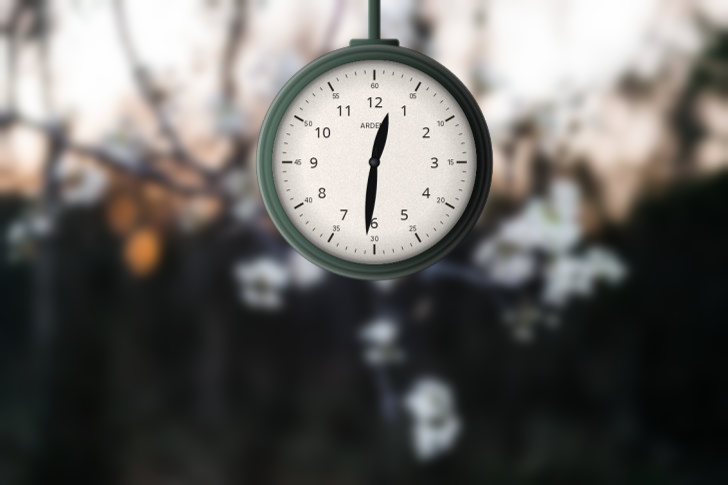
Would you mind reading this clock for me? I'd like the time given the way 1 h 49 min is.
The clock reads 12 h 31 min
